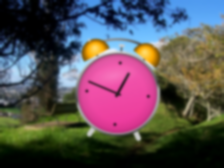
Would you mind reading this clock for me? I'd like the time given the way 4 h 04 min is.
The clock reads 12 h 48 min
